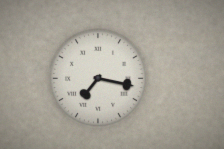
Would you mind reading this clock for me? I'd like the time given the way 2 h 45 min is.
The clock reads 7 h 17 min
